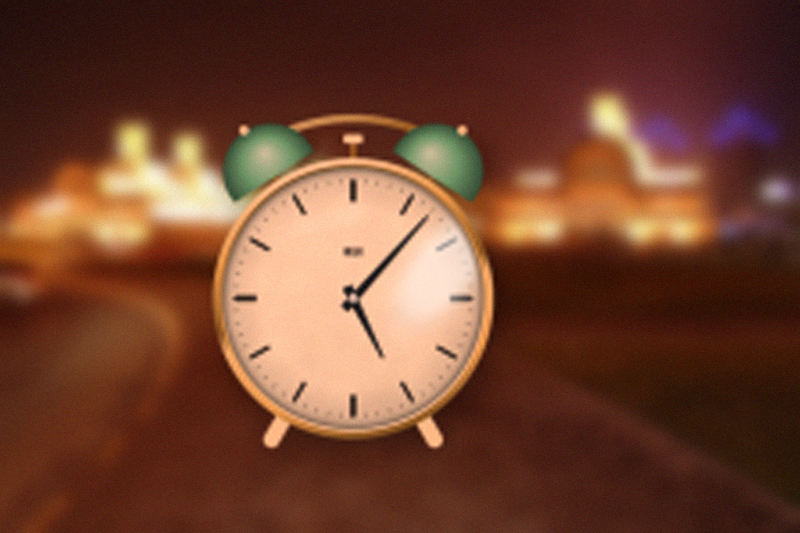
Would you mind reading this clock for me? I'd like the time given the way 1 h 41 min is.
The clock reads 5 h 07 min
